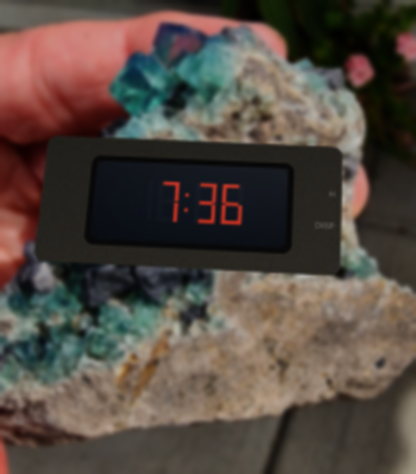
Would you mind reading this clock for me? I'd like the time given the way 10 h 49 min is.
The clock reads 7 h 36 min
